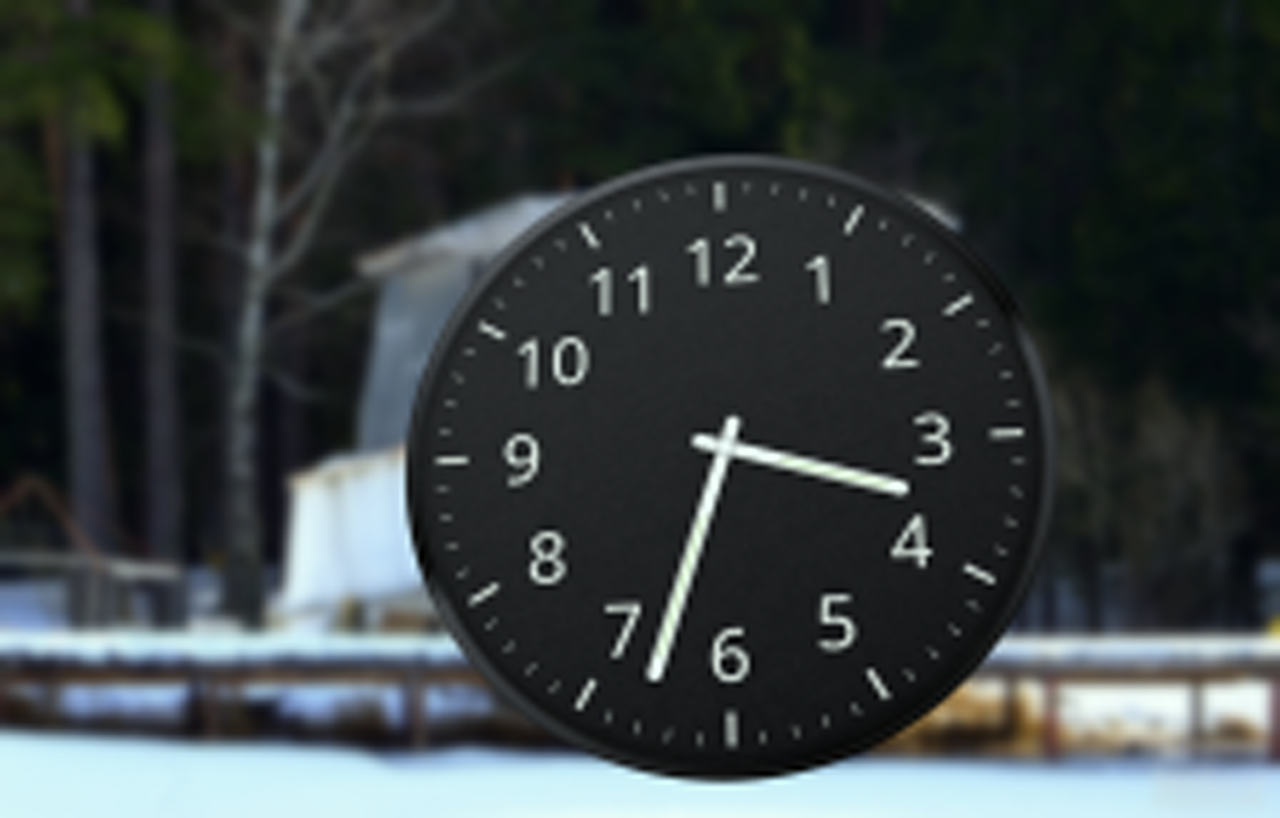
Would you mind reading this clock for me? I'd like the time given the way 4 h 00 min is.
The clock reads 3 h 33 min
